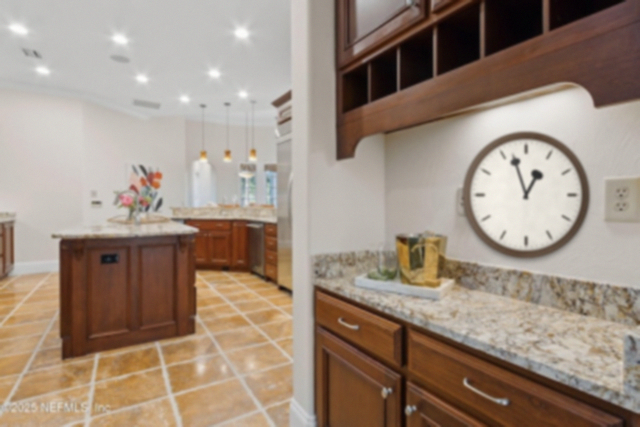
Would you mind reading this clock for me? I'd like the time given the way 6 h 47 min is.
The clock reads 12 h 57 min
